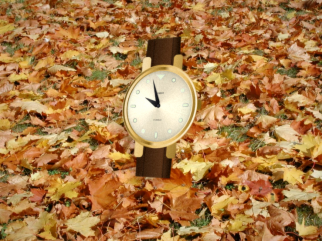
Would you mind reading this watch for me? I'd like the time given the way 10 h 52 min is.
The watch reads 9 h 57 min
